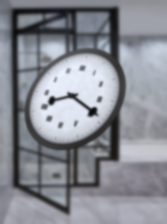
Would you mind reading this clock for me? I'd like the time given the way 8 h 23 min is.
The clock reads 8 h 19 min
